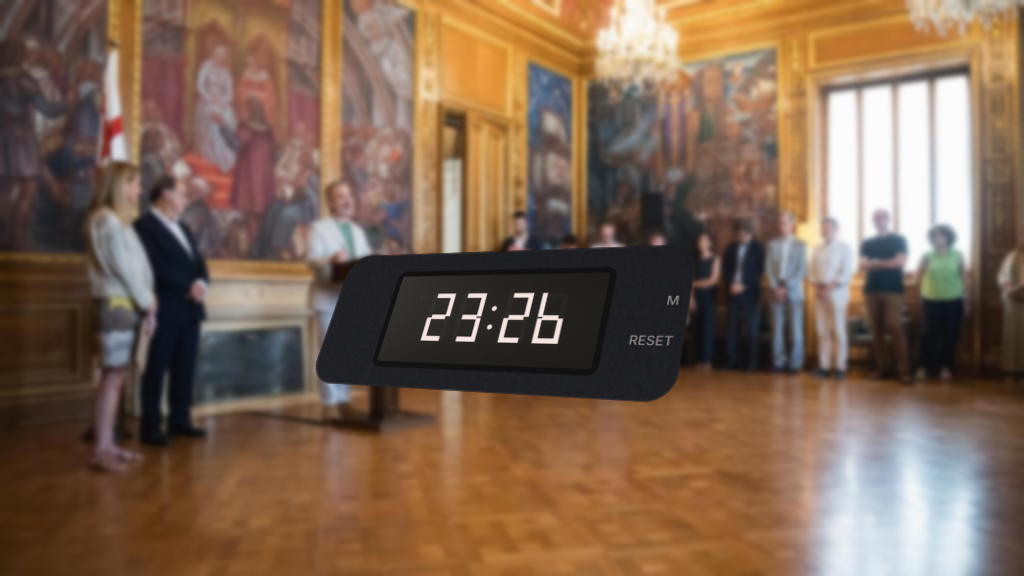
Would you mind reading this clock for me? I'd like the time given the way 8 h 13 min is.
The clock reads 23 h 26 min
